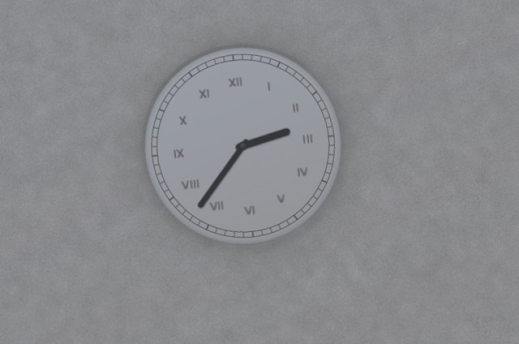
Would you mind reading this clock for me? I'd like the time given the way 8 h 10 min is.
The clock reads 2 h 37 min
